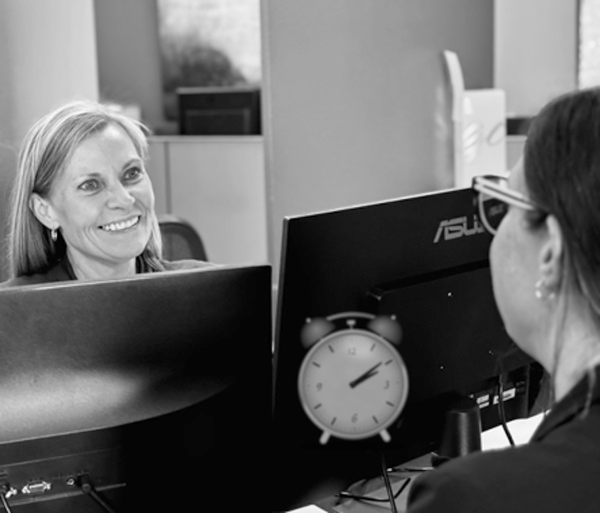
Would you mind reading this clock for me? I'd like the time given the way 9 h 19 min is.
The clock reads 2 h 09 min
